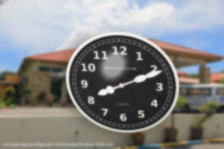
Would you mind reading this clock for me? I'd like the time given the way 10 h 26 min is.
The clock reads 8 h 11 min
